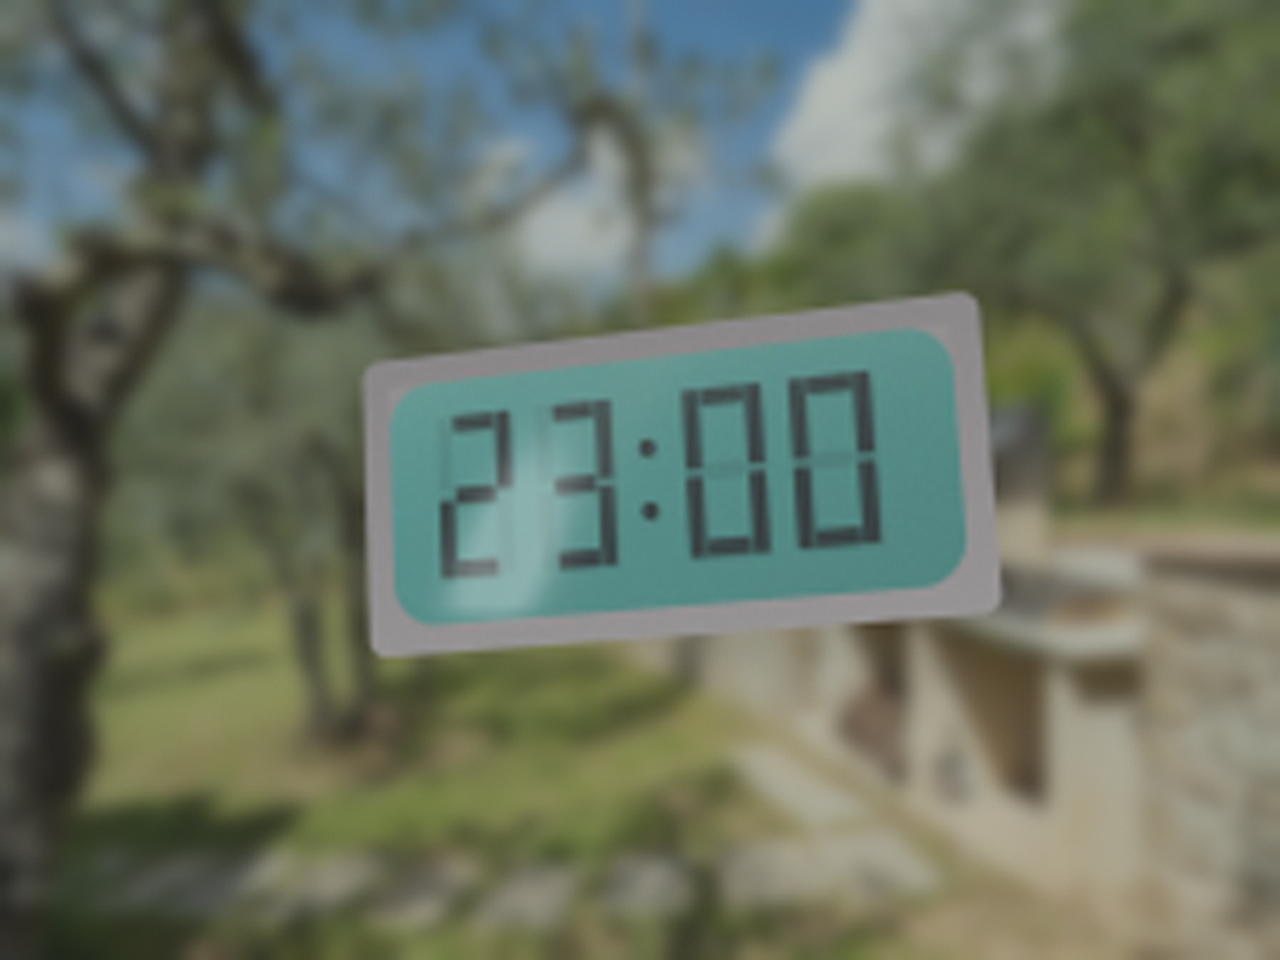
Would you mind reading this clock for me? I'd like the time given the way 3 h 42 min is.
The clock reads 23 h 00 min
